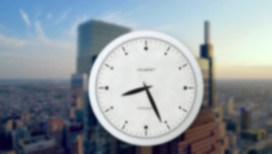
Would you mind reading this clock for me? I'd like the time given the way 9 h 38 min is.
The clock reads 8 h 26 min
